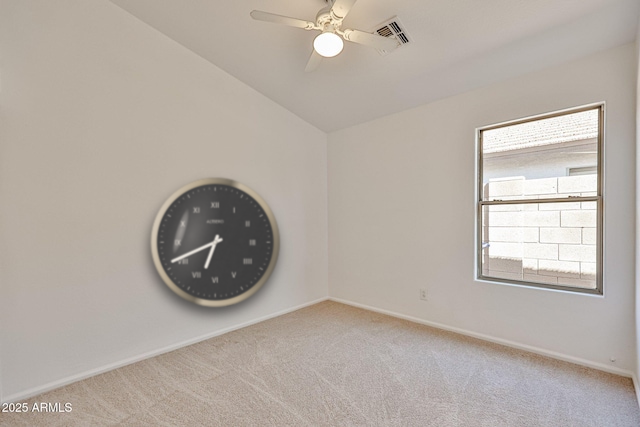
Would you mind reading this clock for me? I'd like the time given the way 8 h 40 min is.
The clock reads 6 h 41 min
